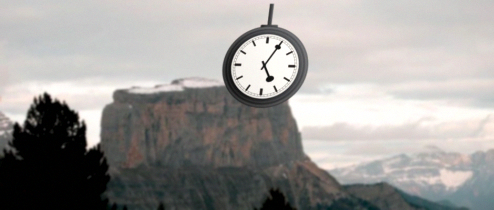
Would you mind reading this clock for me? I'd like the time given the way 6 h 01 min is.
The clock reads 5 h 05 min
